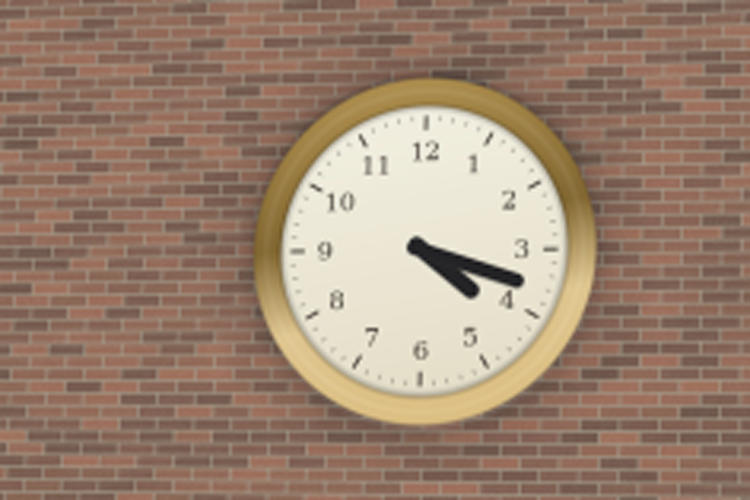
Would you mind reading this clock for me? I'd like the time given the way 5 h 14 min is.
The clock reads 4 h 18 min
